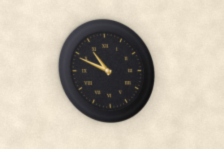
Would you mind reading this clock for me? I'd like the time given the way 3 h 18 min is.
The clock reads 10 h 49 min
